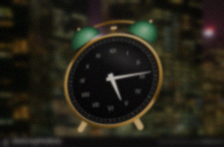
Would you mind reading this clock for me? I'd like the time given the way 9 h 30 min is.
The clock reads 5 h 14 min
